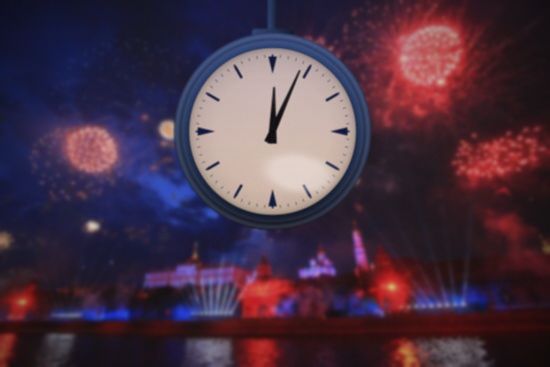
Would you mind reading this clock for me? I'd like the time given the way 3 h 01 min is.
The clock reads 12 h 04 min
